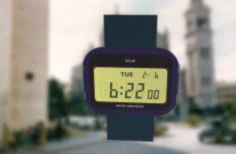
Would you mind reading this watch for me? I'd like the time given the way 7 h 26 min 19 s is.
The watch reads 6 h 22 min 00 s
